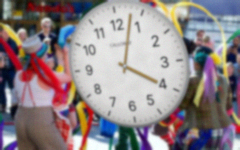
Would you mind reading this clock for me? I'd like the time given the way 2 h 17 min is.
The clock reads 4 h 03 min
